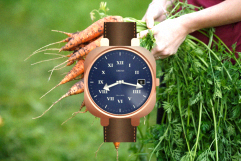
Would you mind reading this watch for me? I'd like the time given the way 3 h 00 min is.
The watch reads 8 h 17 min
